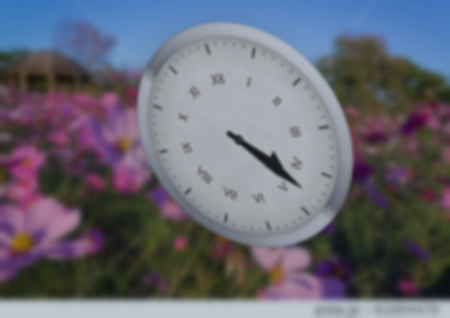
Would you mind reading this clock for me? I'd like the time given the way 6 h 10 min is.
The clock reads 4 h 23 min
